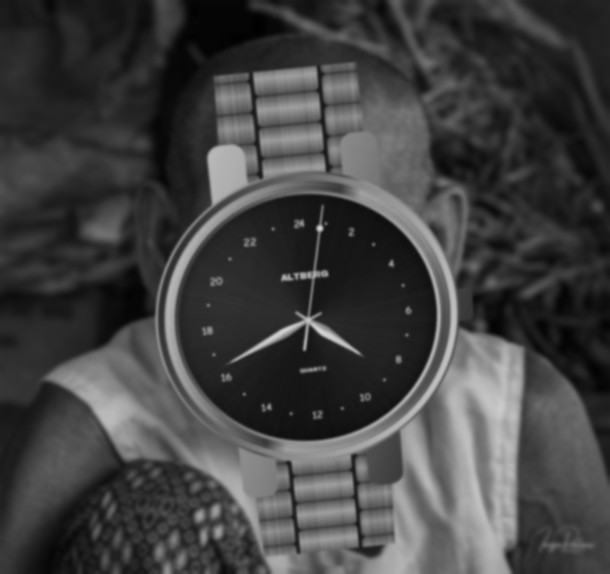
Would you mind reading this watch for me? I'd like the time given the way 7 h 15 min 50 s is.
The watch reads 8 h 41 min 02 s
